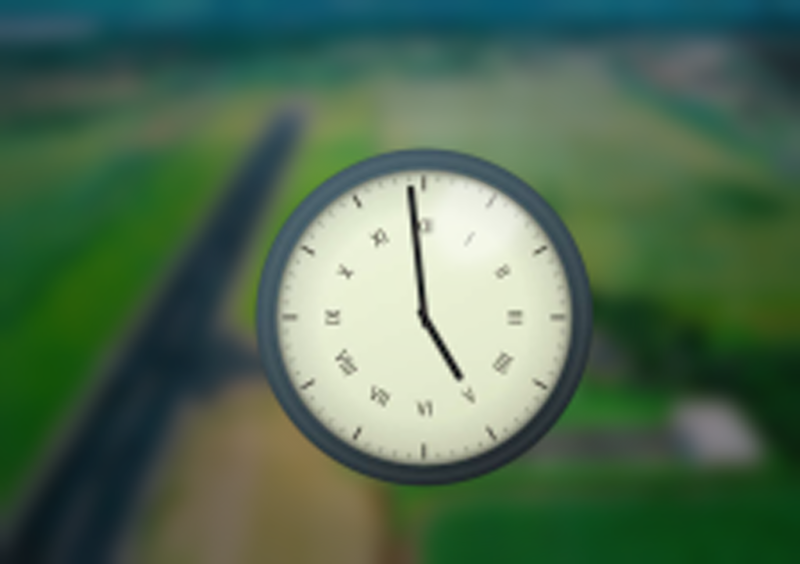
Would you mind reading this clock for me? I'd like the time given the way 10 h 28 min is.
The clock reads 4 h 59 min
